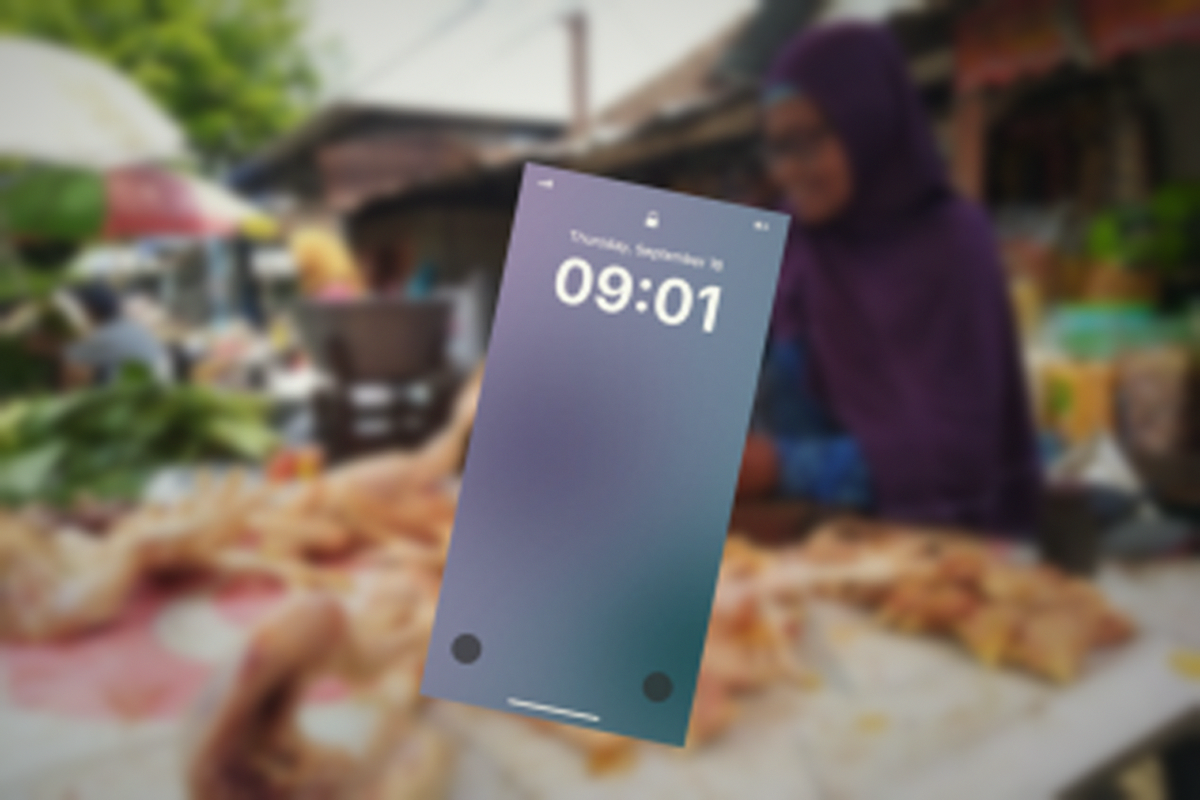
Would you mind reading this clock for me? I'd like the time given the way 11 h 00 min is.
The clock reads 9 h 01 min
